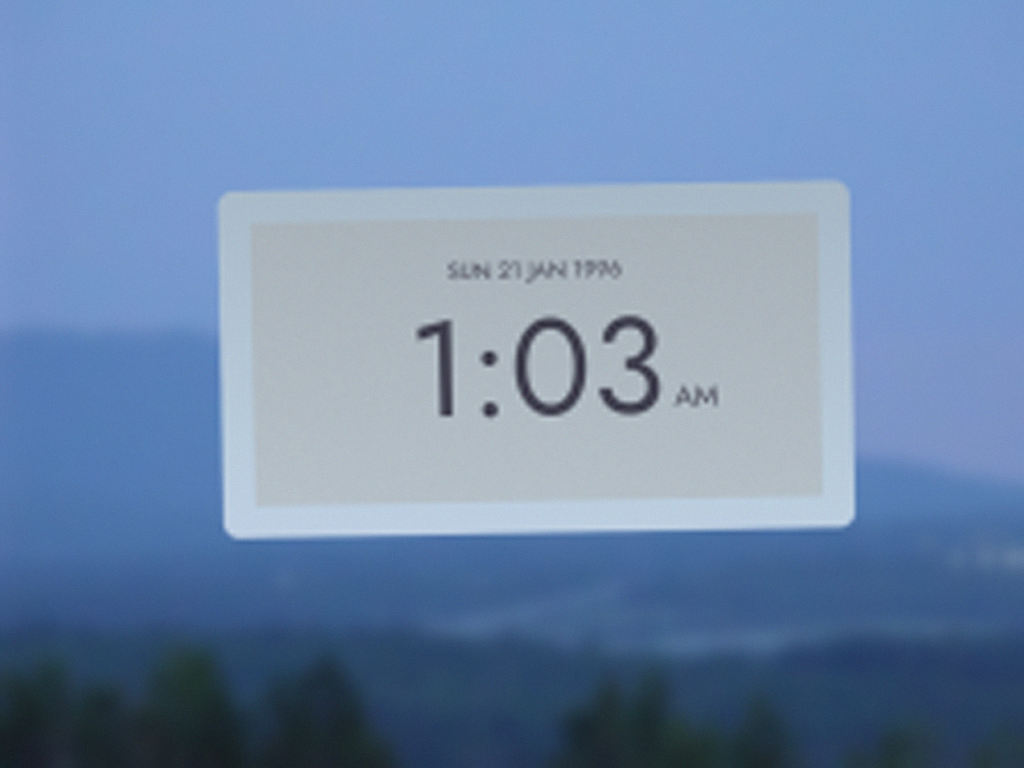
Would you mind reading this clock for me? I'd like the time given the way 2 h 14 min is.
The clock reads 1 h 03 min
